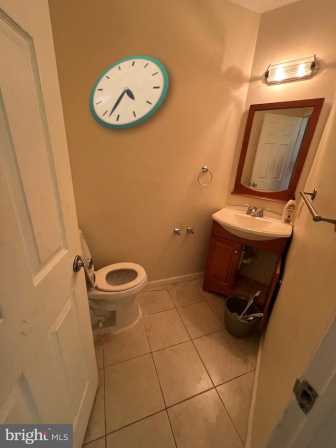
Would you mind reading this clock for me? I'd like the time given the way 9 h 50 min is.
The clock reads 4 h 33 min
